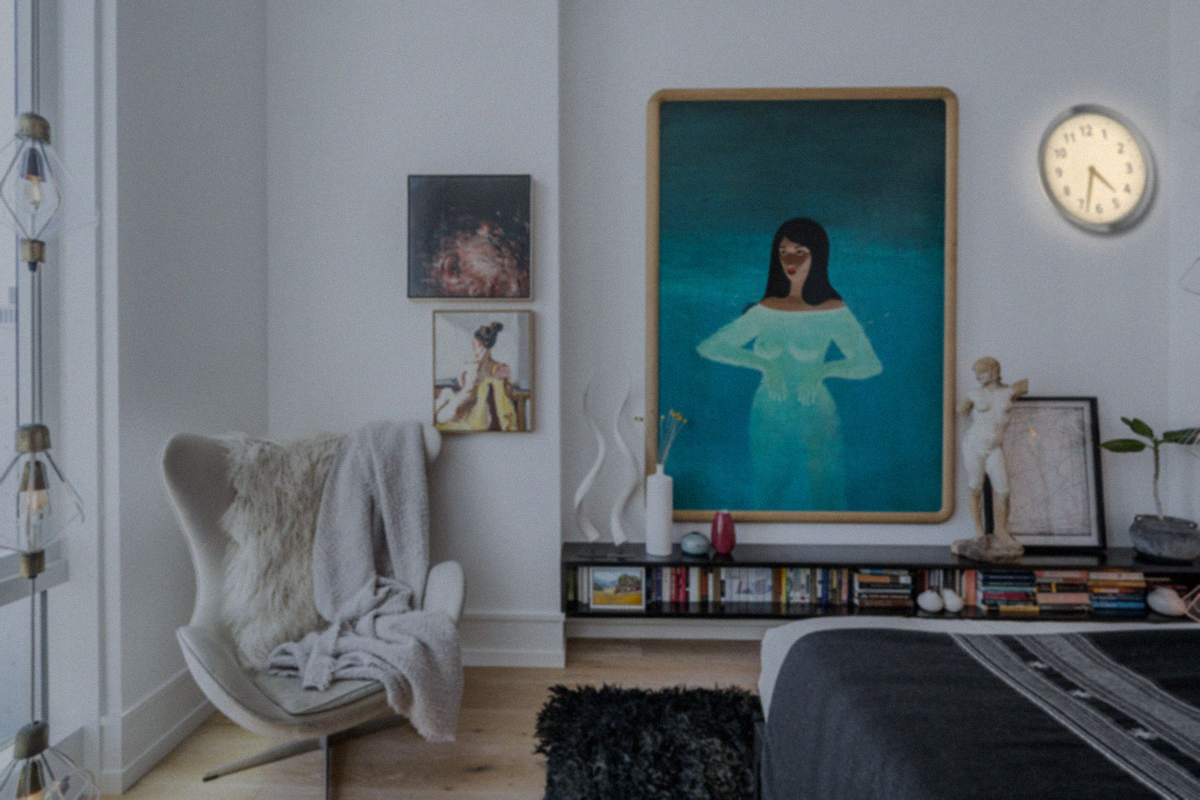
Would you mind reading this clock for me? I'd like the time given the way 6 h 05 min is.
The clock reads 4 h 33 min
